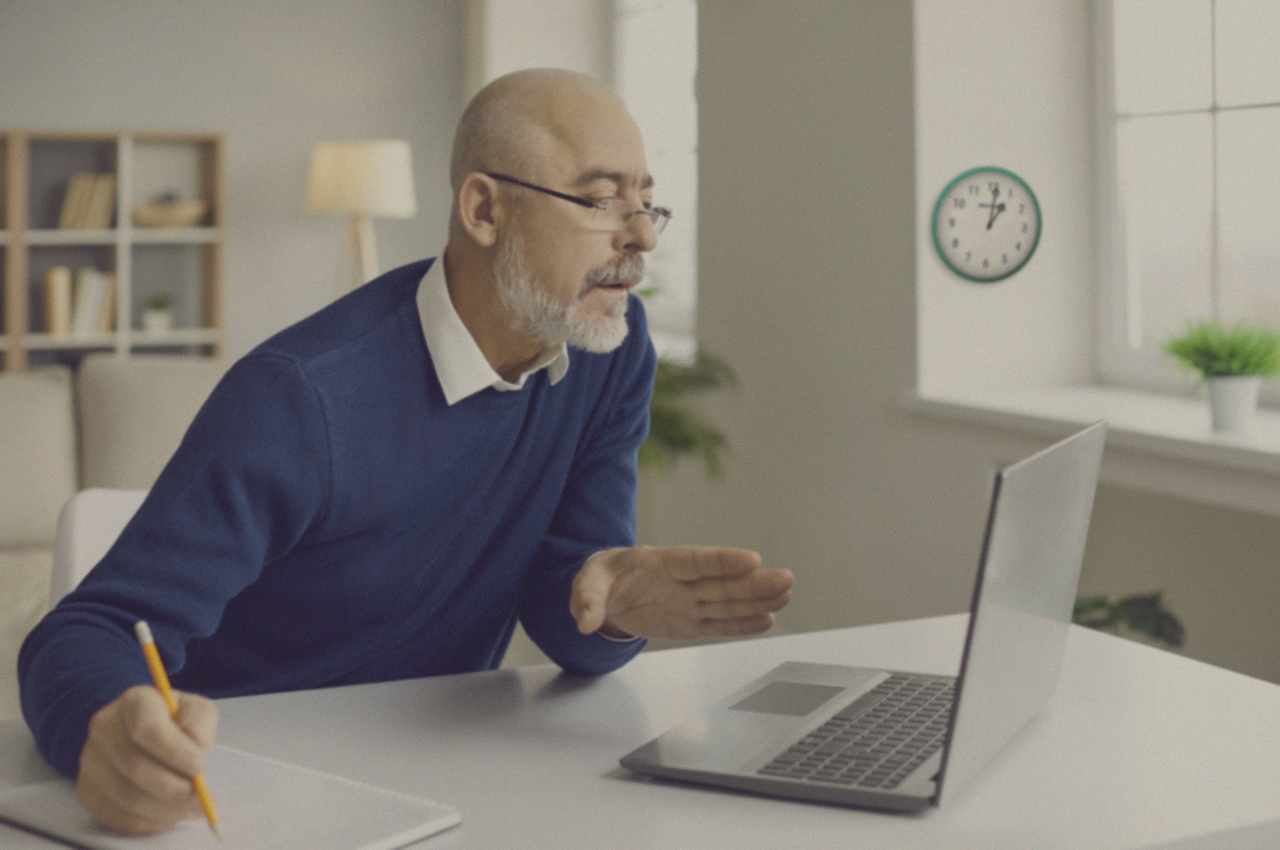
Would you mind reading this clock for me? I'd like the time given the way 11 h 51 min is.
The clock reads 1 h 01 min
